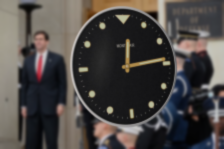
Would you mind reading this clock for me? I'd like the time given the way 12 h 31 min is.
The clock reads 12 h 14 min
